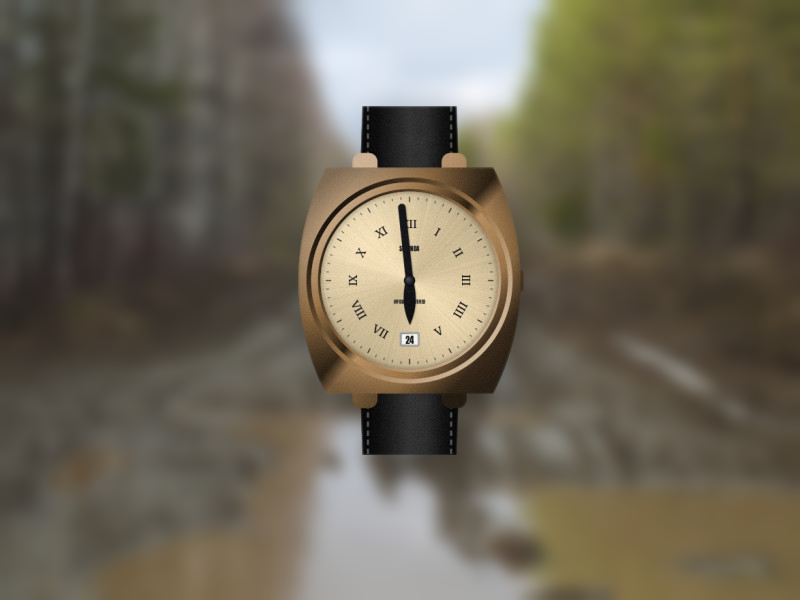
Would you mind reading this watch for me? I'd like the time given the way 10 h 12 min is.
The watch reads 5 h 59 min
